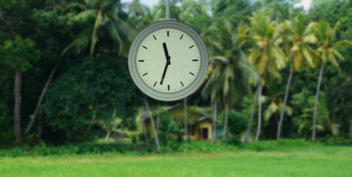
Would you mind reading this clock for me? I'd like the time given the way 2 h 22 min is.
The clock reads 11 h 33 min
